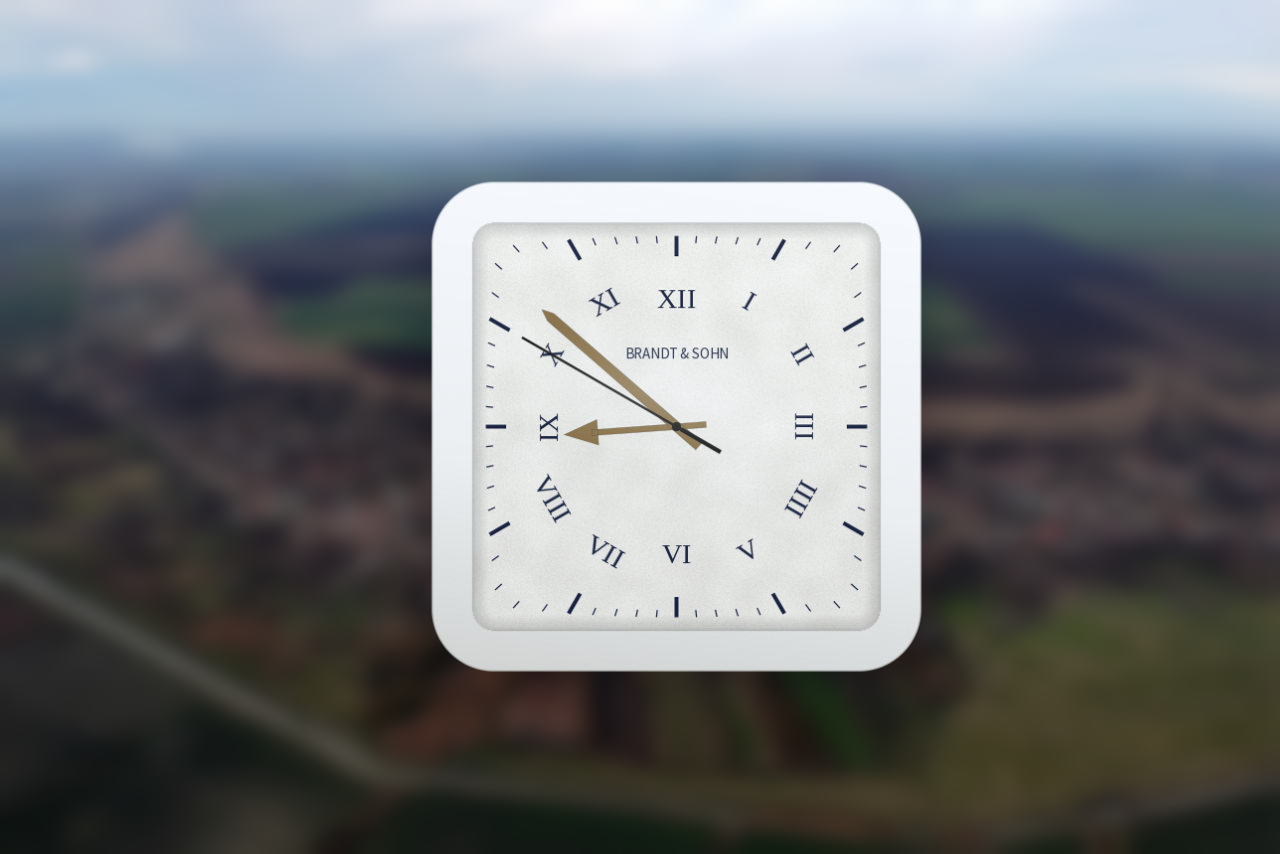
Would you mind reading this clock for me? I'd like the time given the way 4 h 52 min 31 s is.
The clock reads 8 h 51 min 50 s
